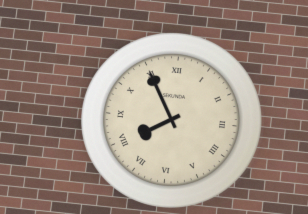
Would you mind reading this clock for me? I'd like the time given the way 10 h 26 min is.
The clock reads 7 h 55 min
